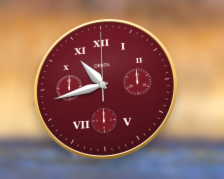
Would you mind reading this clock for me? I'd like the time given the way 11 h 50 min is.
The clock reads 10 h 43 min
